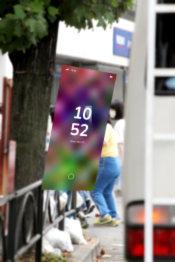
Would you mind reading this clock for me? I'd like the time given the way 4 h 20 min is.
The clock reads 10 h 52 min
